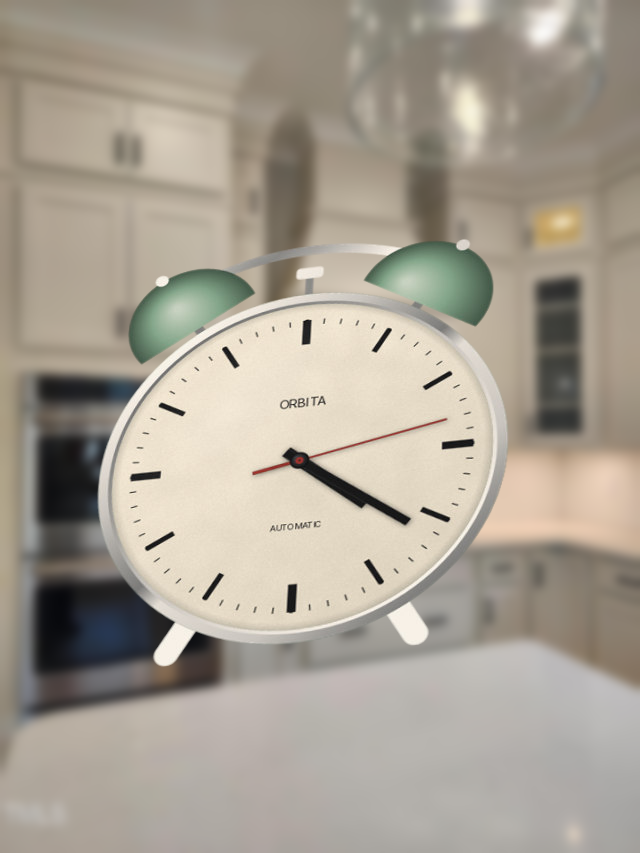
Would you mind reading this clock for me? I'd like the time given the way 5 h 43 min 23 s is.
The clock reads 4 h 21 min 13 s
